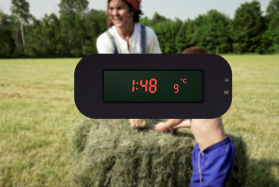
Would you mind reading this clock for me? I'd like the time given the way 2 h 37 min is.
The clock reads 1 h 48 min
